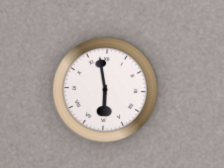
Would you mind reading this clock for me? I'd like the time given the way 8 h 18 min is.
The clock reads 5 h 58 min
